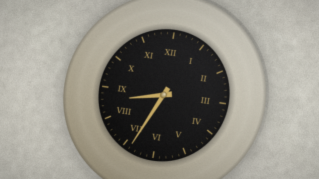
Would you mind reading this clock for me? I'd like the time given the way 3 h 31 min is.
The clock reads 8 h 34 min
